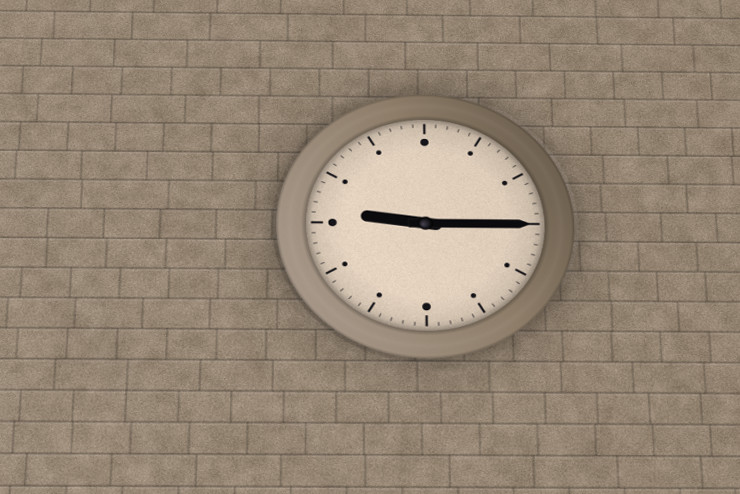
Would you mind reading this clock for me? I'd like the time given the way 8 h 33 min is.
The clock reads 9 h 15 min
